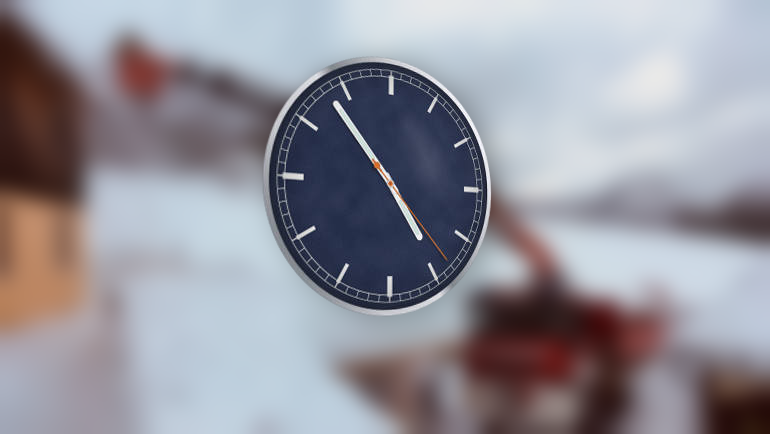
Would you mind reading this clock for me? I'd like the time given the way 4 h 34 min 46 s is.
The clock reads 4 h 53 min 23 s
